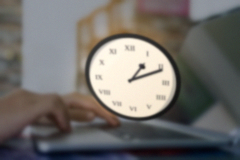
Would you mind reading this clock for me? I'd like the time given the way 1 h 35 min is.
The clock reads 1 h 11 min
